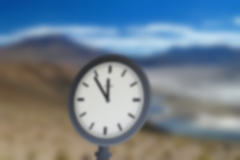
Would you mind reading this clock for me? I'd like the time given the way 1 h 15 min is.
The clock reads 11 h 54 min
